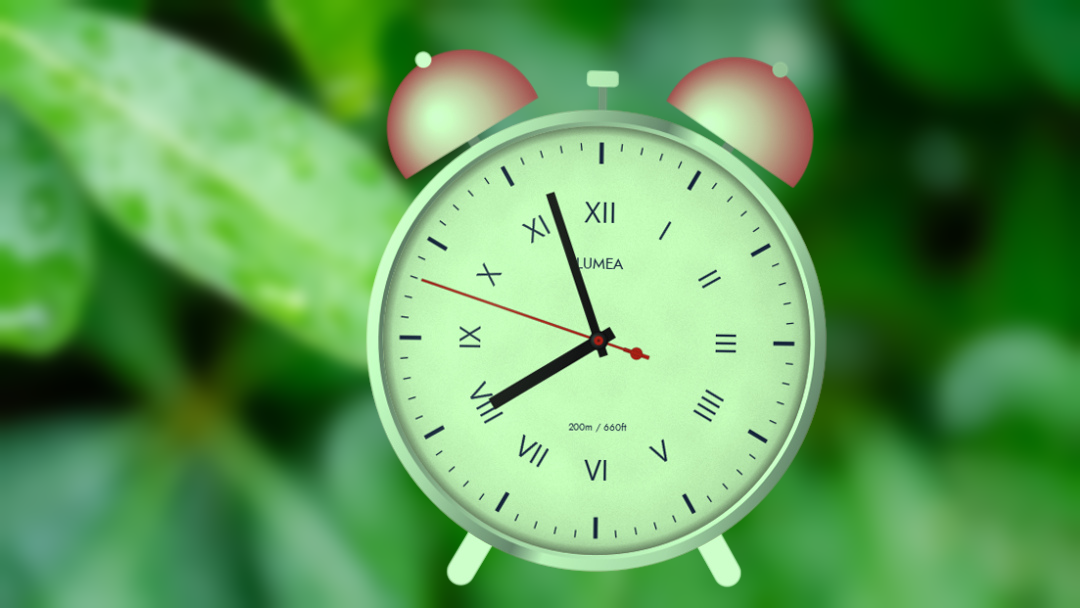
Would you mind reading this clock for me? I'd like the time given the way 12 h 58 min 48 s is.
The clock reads 7 h 56 min 48 s
